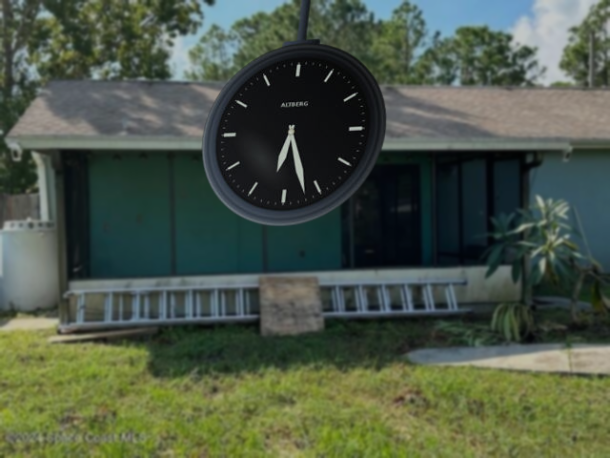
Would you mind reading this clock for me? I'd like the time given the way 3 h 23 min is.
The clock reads 6 h 27 min
